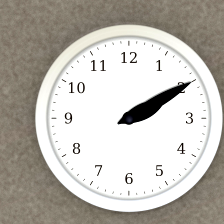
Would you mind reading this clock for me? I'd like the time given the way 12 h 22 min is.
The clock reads 2 h 10 min
